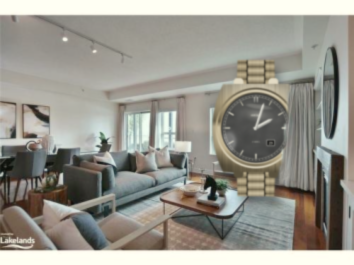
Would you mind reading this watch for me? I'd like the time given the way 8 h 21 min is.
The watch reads 2 h 03 min
